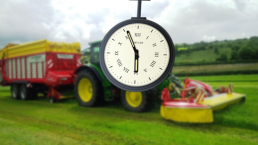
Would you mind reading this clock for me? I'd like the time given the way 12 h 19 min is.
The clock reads 5 h 56 min
